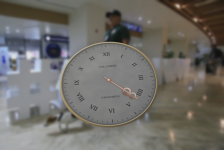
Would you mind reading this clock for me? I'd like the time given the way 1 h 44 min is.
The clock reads 4 h 22 min
